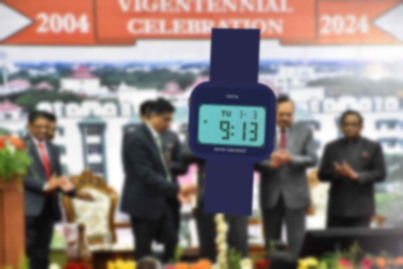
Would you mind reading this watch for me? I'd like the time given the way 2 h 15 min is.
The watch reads 9 h 13 min
